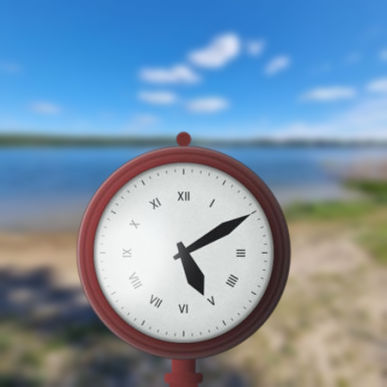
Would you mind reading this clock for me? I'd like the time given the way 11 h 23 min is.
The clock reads 5 h 10 min
